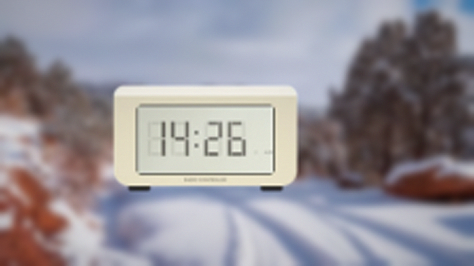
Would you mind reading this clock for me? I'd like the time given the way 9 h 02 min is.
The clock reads 14 h 26 min
